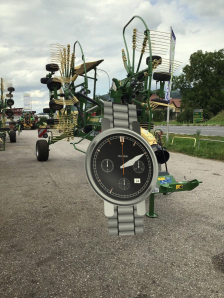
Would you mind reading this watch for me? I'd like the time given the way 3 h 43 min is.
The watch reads 2 h 10 min
